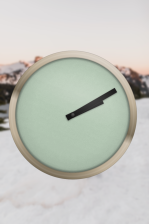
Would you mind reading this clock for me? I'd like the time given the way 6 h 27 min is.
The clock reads 2 h 10 min
